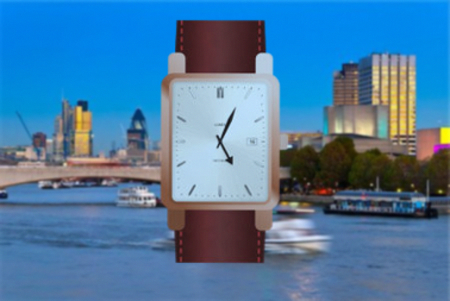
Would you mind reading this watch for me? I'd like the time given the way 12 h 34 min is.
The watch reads 5 h 04 min
